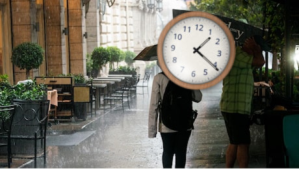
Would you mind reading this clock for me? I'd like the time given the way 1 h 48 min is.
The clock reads 1 h 21 min
